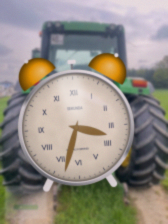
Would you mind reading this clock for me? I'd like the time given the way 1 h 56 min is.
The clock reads 3 h 33 min
